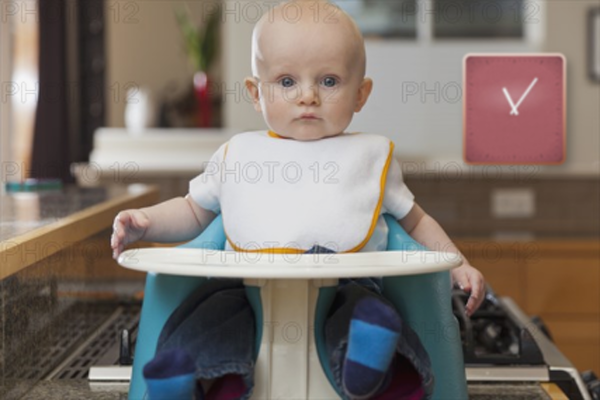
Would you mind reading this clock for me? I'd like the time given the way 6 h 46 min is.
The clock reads 11 h 06 min
